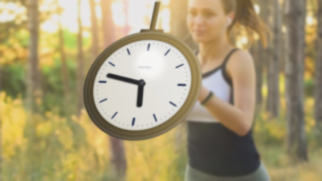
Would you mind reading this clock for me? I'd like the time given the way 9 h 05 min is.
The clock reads 5 h 47 min
